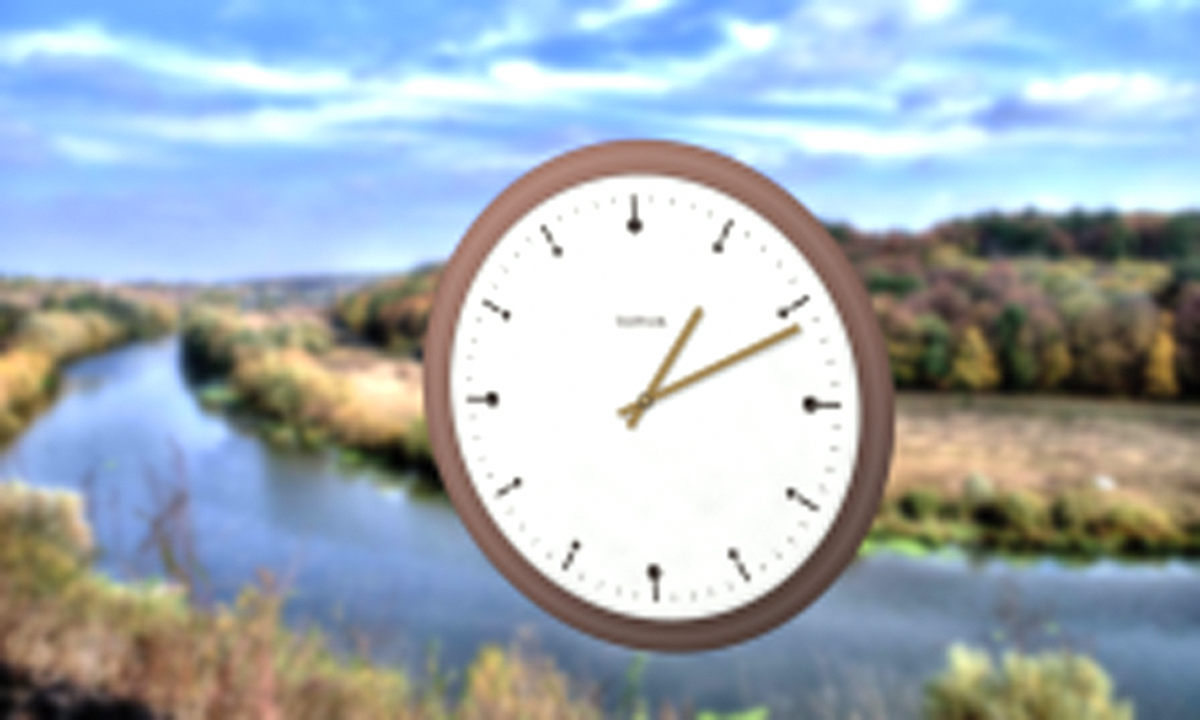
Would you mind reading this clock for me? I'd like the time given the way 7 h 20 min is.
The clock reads 1 h 11 min
